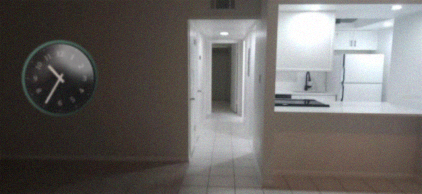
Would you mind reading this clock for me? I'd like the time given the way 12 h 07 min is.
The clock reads 10 h 35 min
